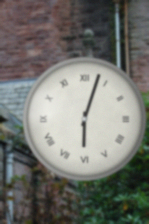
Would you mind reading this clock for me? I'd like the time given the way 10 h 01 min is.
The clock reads 6 h 03 min
